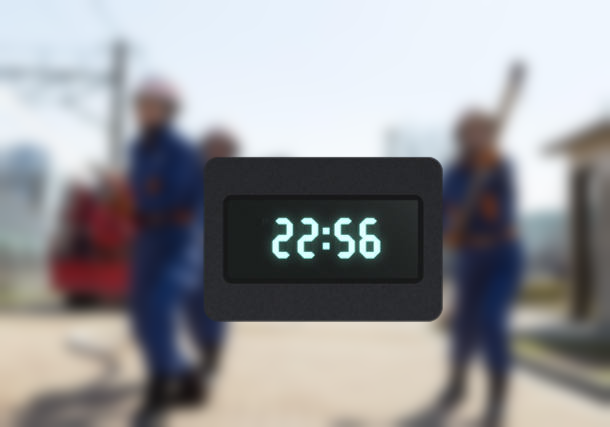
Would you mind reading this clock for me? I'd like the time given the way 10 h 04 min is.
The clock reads 22 h 56 min
